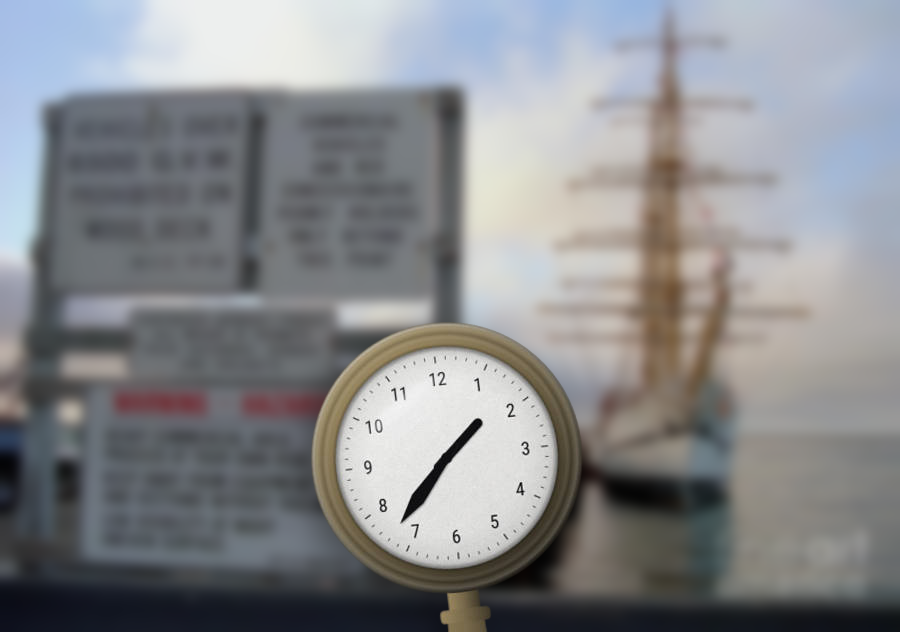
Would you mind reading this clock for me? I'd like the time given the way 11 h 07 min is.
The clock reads 1 h 37 min
